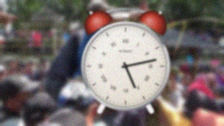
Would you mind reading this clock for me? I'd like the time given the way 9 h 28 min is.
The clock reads 5 h 13 min
